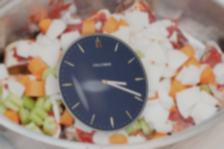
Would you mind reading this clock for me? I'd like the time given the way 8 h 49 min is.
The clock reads 3 h 19 min
